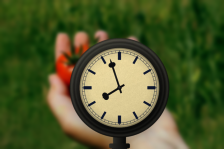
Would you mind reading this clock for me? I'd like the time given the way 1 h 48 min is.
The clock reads 7 h 57 min
